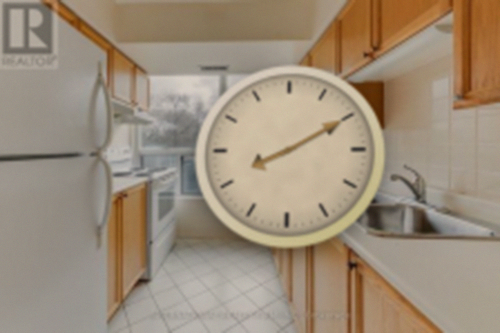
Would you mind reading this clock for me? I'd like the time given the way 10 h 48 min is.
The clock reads 8 h 10 min
